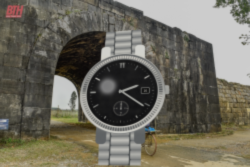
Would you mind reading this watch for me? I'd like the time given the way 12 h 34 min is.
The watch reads 2 h 21 min
